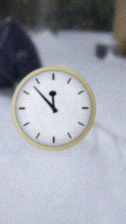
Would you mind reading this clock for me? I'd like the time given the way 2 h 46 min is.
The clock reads 11 h 53 min
